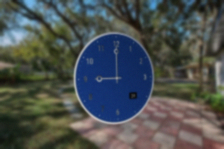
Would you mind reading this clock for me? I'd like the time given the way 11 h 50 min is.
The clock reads 9 h 00 min
